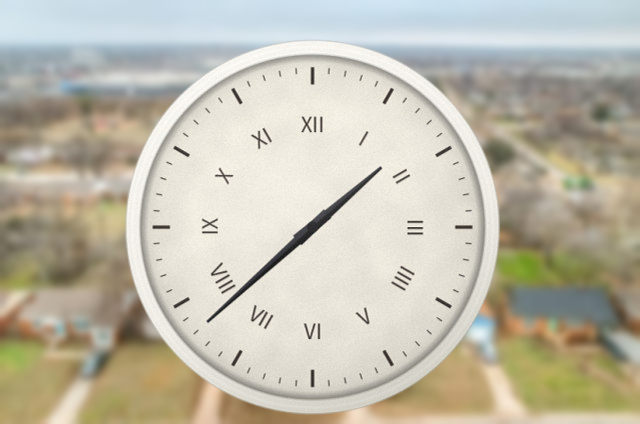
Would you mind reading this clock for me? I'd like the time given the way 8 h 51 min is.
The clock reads 1 h 38 min
